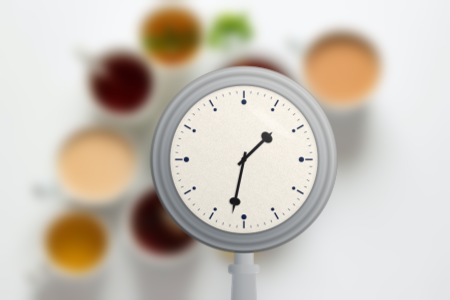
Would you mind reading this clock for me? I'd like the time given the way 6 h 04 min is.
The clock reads 1 h 32 min
